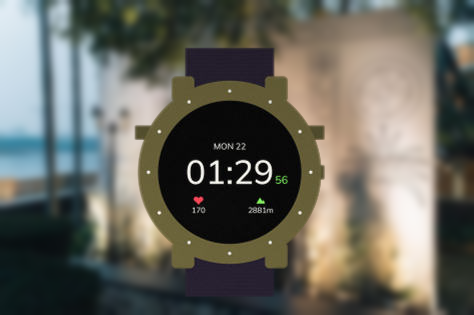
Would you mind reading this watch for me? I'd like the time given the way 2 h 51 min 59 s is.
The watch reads 1 h 29 min 56 s
